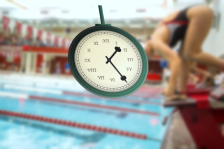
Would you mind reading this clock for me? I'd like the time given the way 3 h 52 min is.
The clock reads 1 h 25 min
